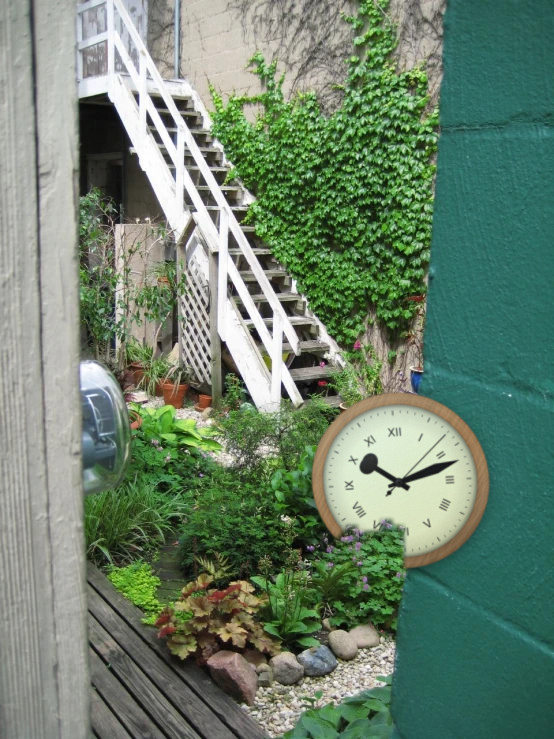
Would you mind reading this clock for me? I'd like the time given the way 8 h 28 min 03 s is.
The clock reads 10 h 12 min 08 s
